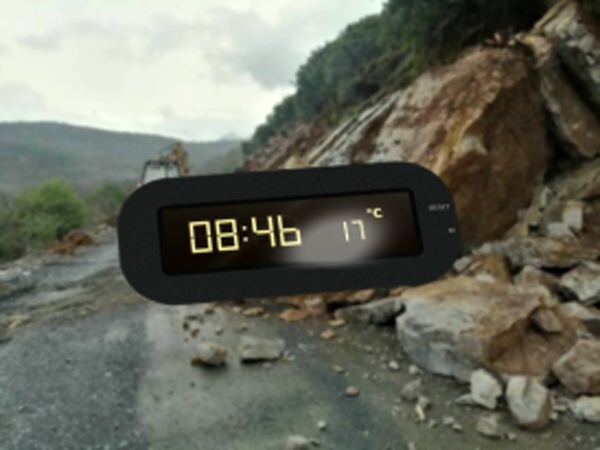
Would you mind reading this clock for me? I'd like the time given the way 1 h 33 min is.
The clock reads 8 h 46 min
